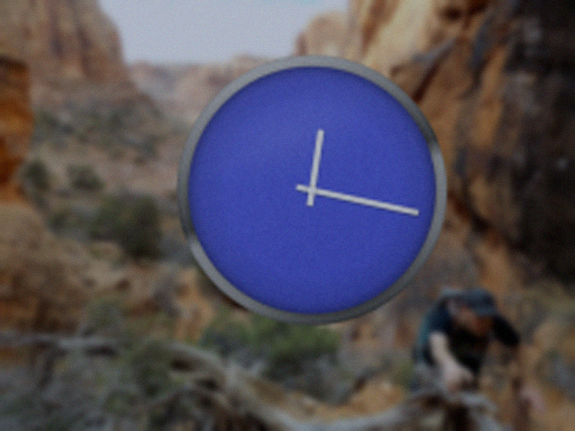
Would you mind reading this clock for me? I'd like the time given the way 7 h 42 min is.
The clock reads 12 h 17 min
